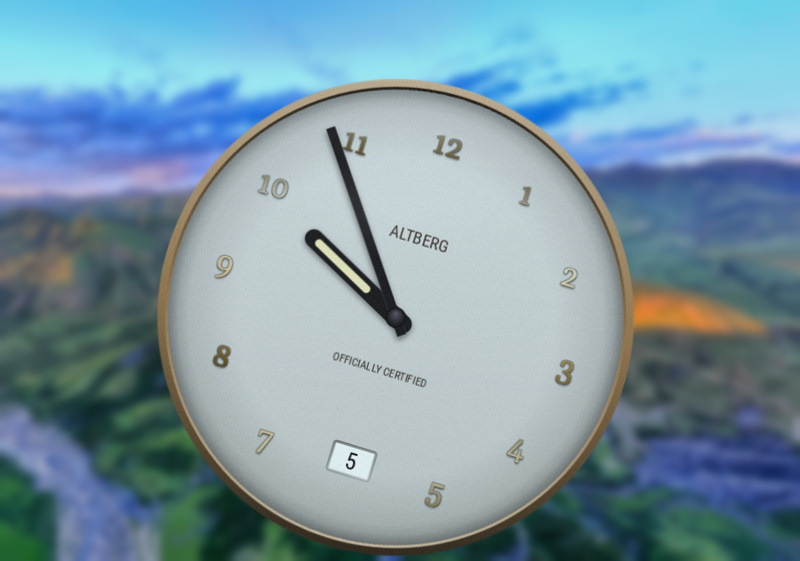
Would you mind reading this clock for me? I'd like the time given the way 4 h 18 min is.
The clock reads 9 h 54 min
